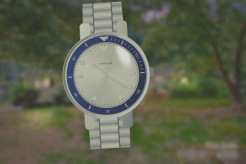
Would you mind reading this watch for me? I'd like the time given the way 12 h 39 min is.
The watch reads 10 h 21 min
